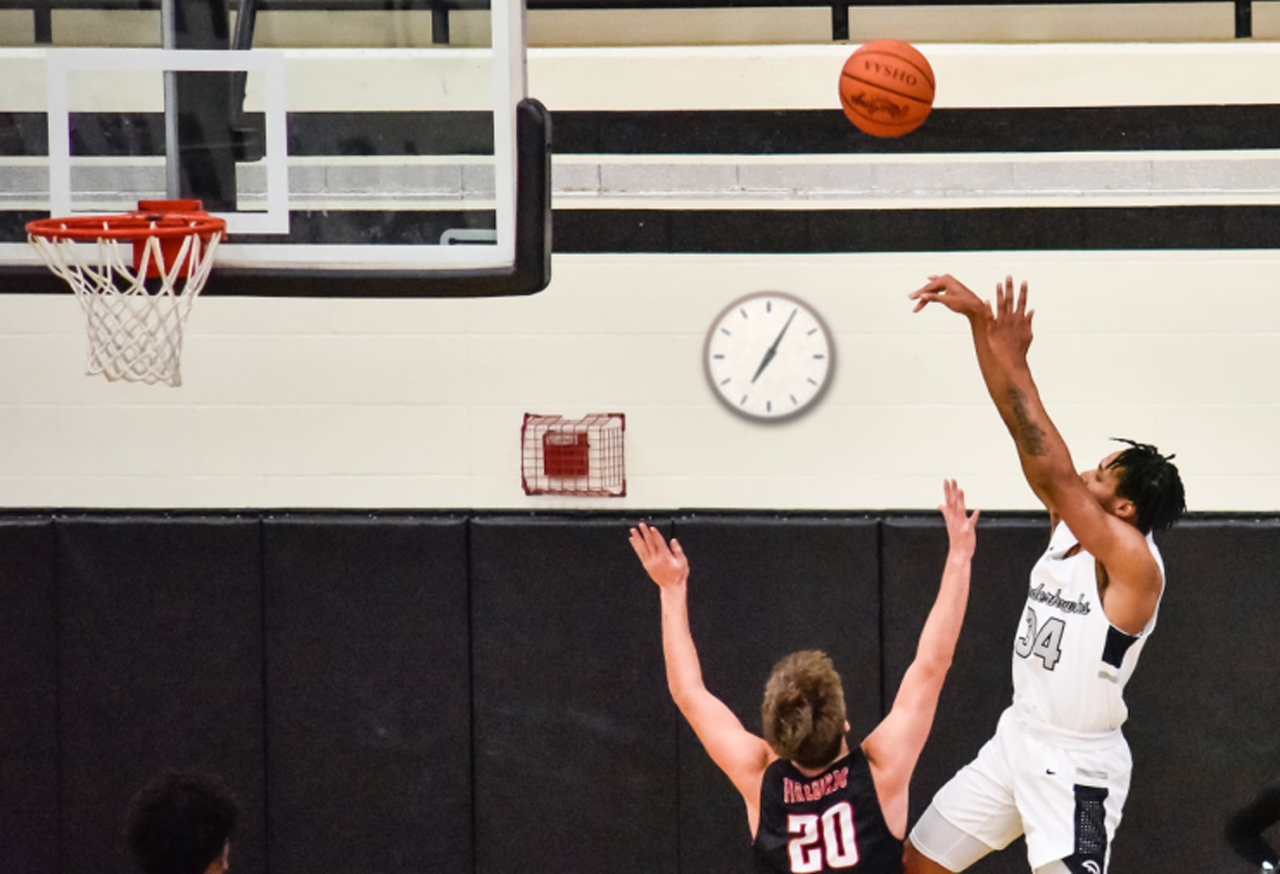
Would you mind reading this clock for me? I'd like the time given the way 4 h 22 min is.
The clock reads 7 h 05 min
